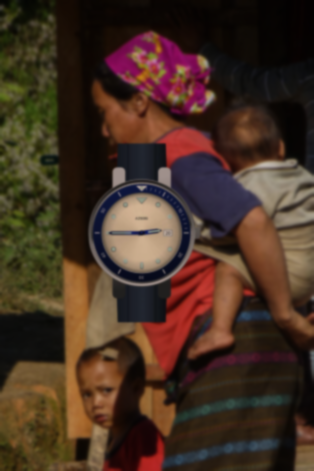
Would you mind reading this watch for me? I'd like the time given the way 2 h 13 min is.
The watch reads 2 h 45 min
